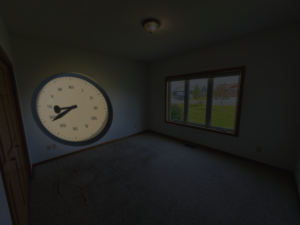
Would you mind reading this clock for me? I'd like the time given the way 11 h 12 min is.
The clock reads 8 h 39 min
